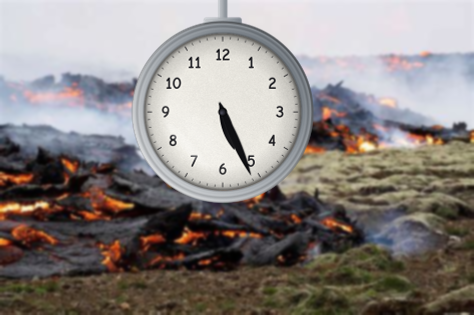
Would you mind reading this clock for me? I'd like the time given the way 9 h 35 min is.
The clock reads 5 h 26 min
